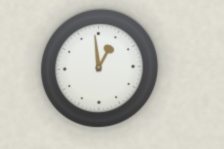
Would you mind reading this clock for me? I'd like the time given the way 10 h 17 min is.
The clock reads 12 h 59 min
